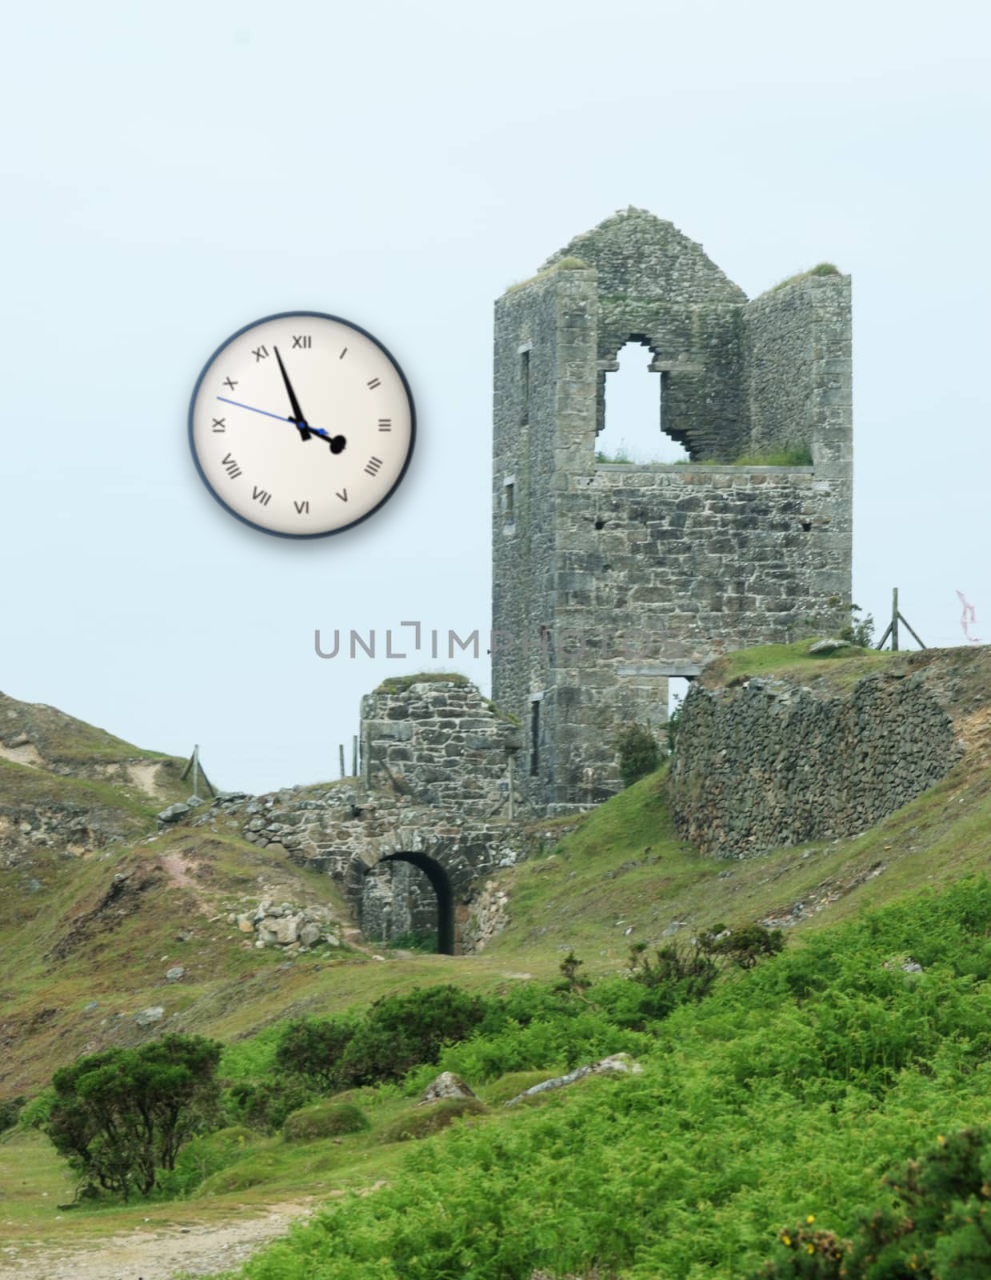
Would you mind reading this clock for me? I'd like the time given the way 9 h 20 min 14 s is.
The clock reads 3 h 56 min 48 s
